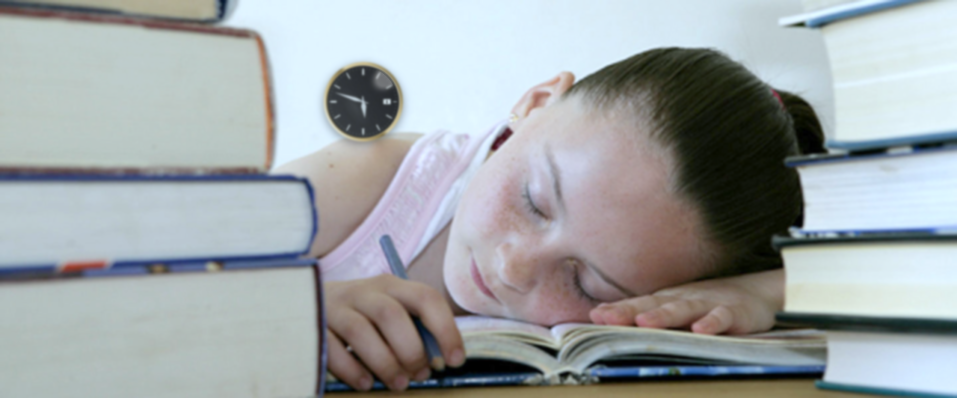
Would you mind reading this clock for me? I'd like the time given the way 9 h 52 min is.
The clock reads 5 h 48 min
